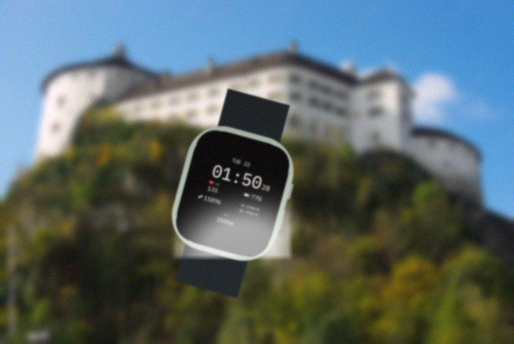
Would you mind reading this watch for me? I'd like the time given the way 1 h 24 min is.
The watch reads 1 h 50 min
